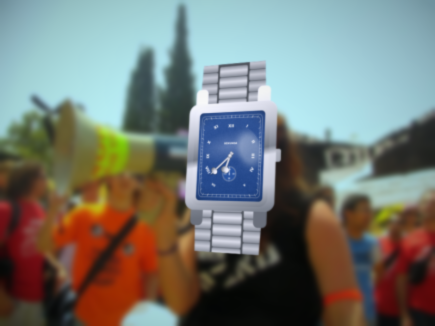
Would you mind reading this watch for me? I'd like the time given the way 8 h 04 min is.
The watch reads 6 h 38 min
